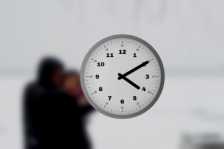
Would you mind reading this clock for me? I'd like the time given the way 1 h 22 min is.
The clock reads 4 h 10 min
